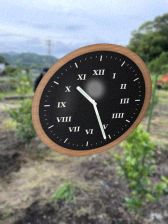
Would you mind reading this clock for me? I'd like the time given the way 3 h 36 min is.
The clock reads 10 h 26 min
